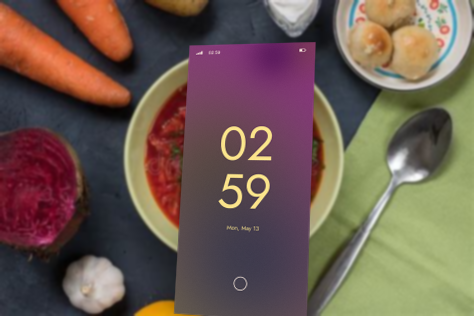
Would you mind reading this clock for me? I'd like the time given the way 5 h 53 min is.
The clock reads 2 h 59 min
